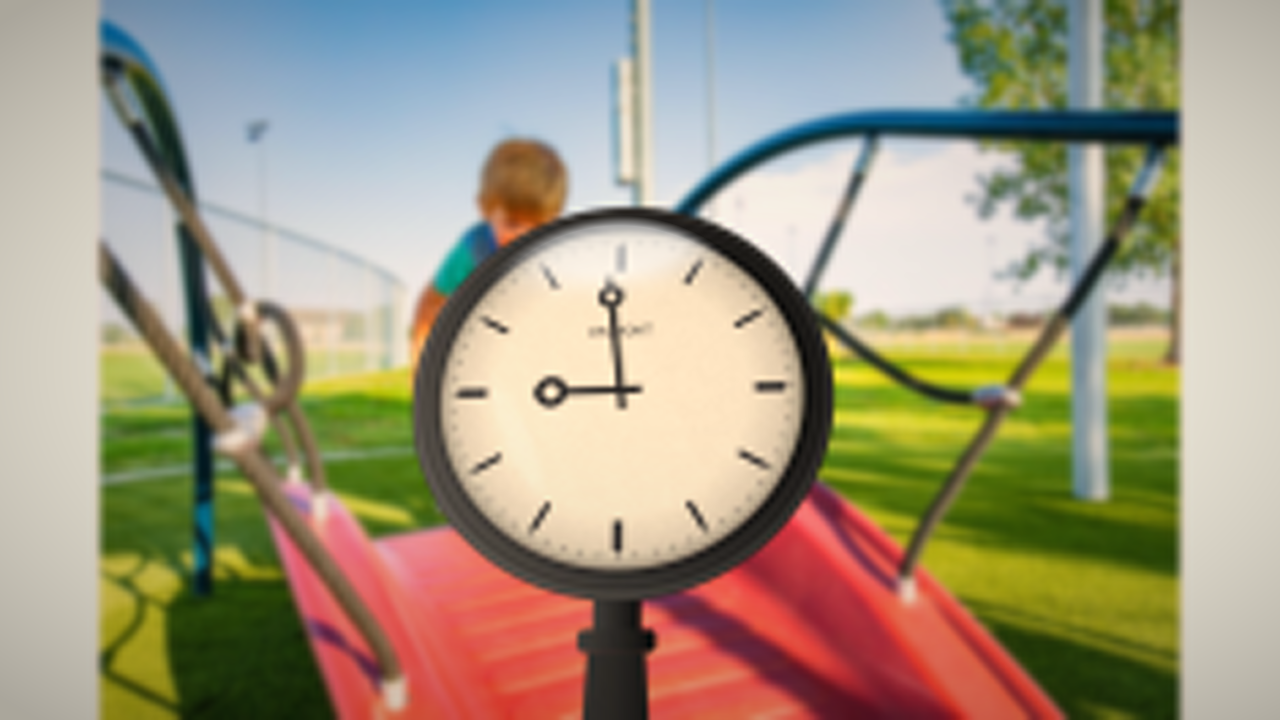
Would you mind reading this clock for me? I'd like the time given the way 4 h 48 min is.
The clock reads 8 h 59 min
